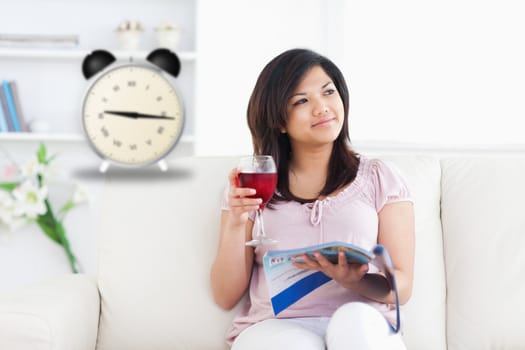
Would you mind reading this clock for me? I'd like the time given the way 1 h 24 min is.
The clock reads 9 h 16 min
